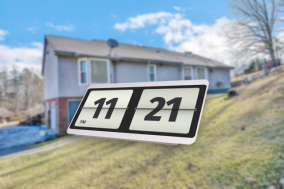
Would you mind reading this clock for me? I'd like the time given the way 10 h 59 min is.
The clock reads 11 h 21 min
